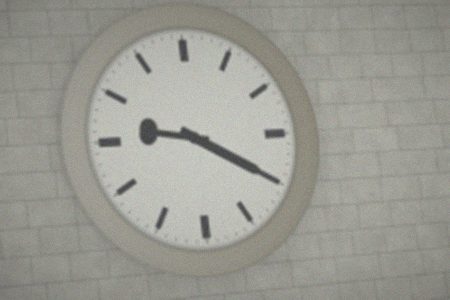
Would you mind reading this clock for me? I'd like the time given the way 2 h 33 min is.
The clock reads 9 h 20 min
